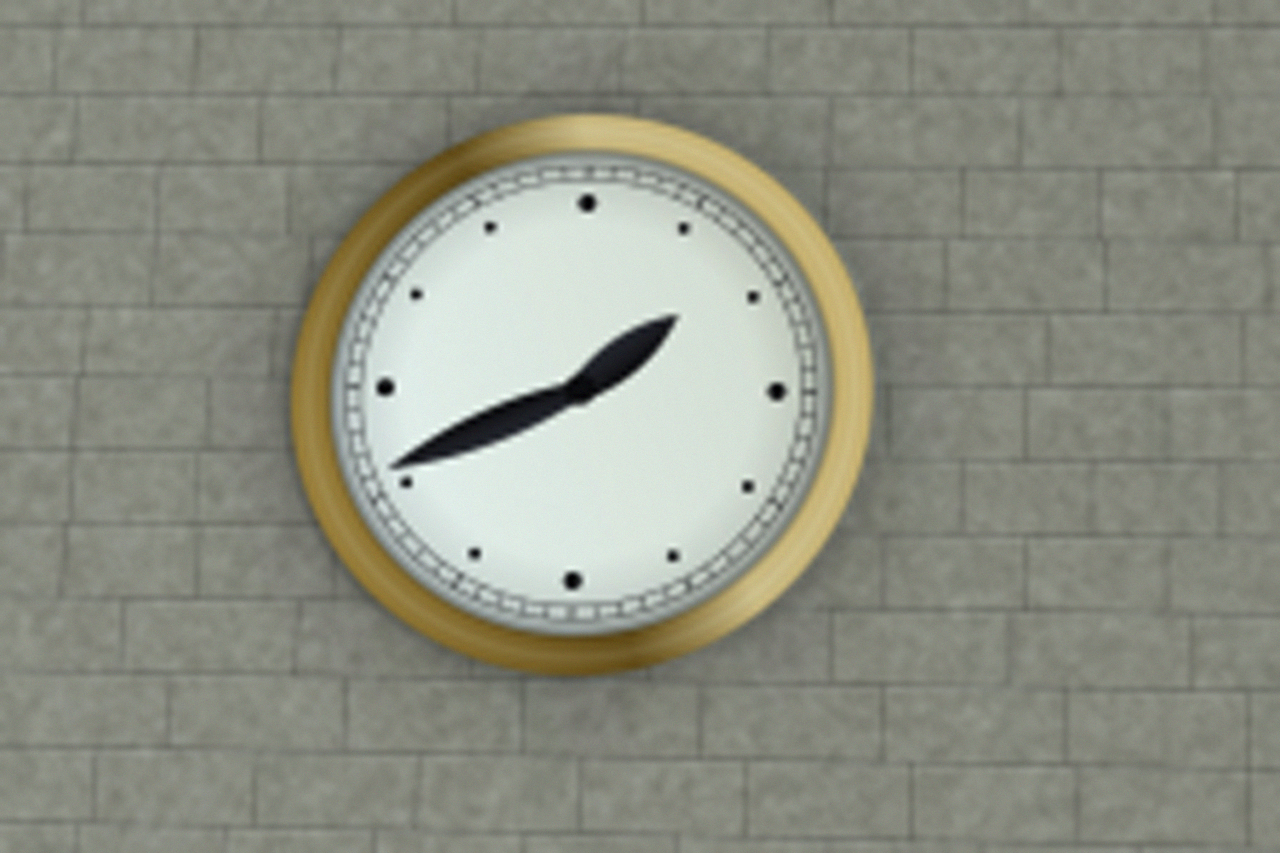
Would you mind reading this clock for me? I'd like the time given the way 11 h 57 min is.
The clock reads 1 h 41 min
